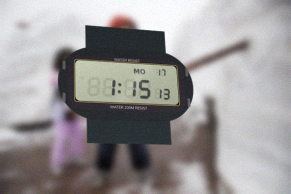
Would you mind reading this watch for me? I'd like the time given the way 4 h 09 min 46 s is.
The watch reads 1 h 15 min 13 s
